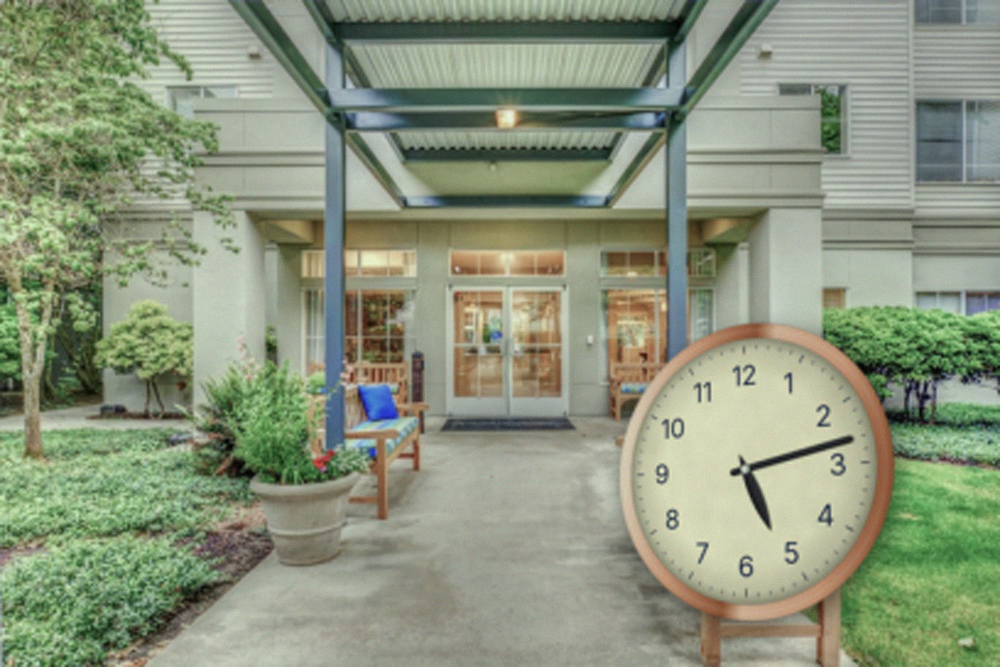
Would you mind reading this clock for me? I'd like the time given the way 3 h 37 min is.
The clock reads 5 h 13 min
